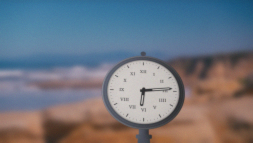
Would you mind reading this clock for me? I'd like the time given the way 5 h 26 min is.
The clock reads 6 h 14 min
